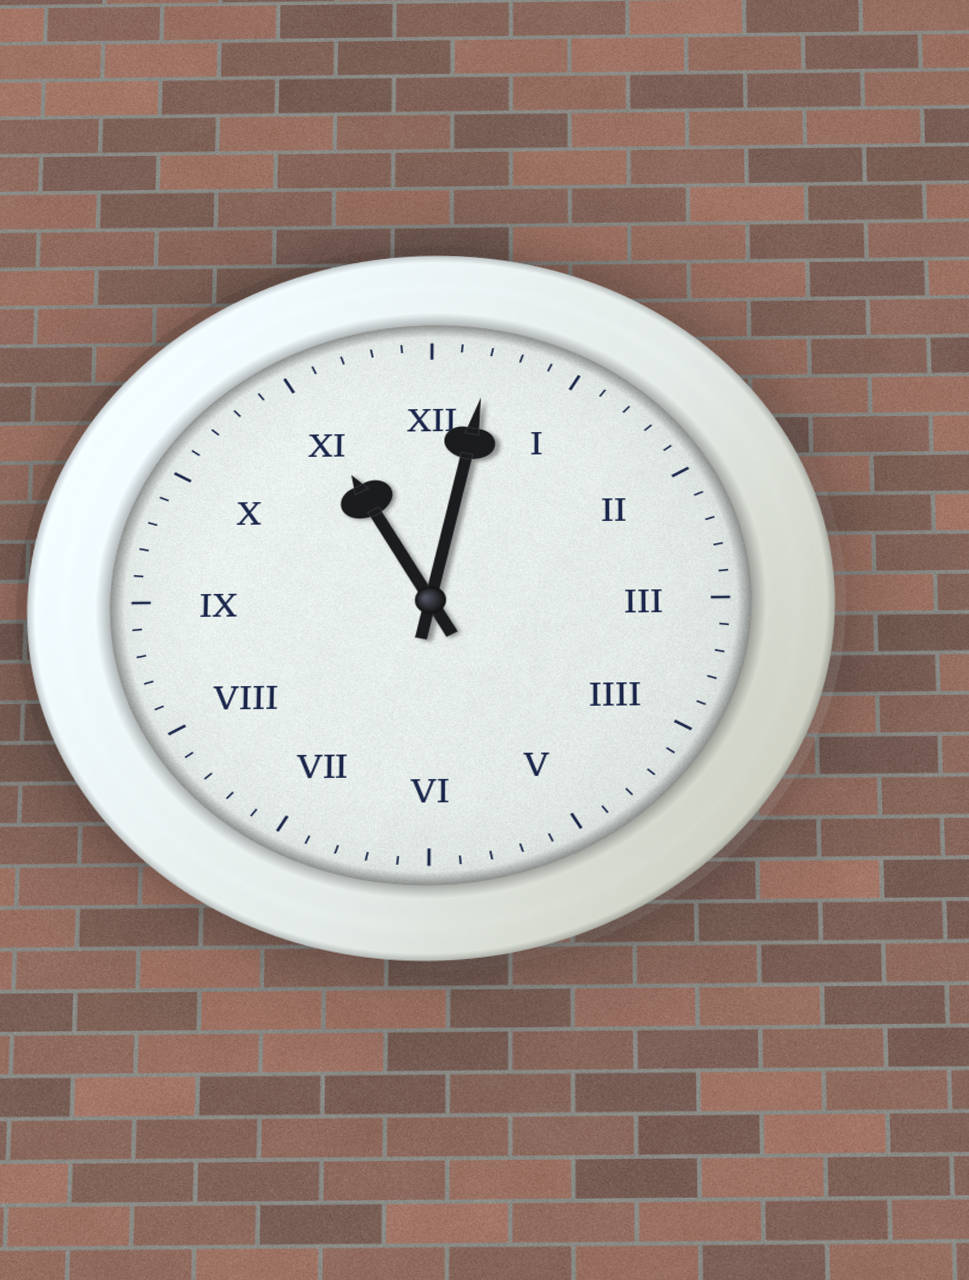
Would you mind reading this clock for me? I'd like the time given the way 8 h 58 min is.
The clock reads 11 h 02 min
